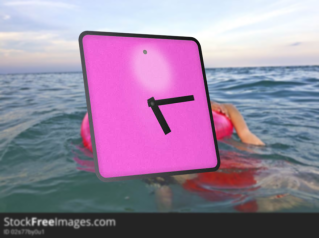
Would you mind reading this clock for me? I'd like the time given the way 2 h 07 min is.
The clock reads 5 h 14 min
